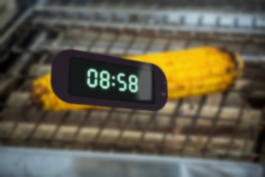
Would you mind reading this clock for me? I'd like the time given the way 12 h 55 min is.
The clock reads 8 h 58 min
